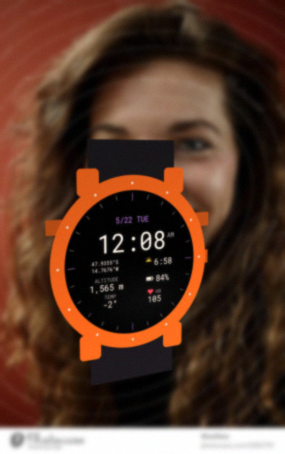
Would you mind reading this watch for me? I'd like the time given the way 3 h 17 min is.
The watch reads 12 h 08 min
